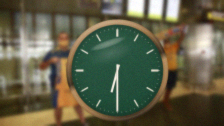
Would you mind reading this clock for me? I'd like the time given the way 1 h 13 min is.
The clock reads 6 h 30 min
